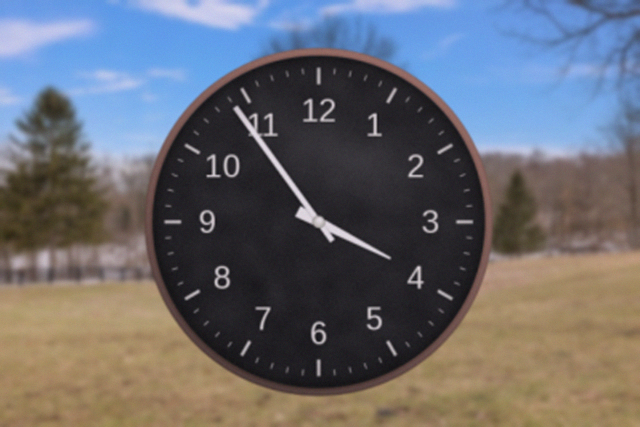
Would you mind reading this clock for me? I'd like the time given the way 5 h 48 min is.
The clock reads 3 h 54 min
